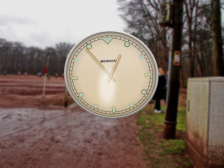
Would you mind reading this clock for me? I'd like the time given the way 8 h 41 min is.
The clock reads 12 h 54 min
